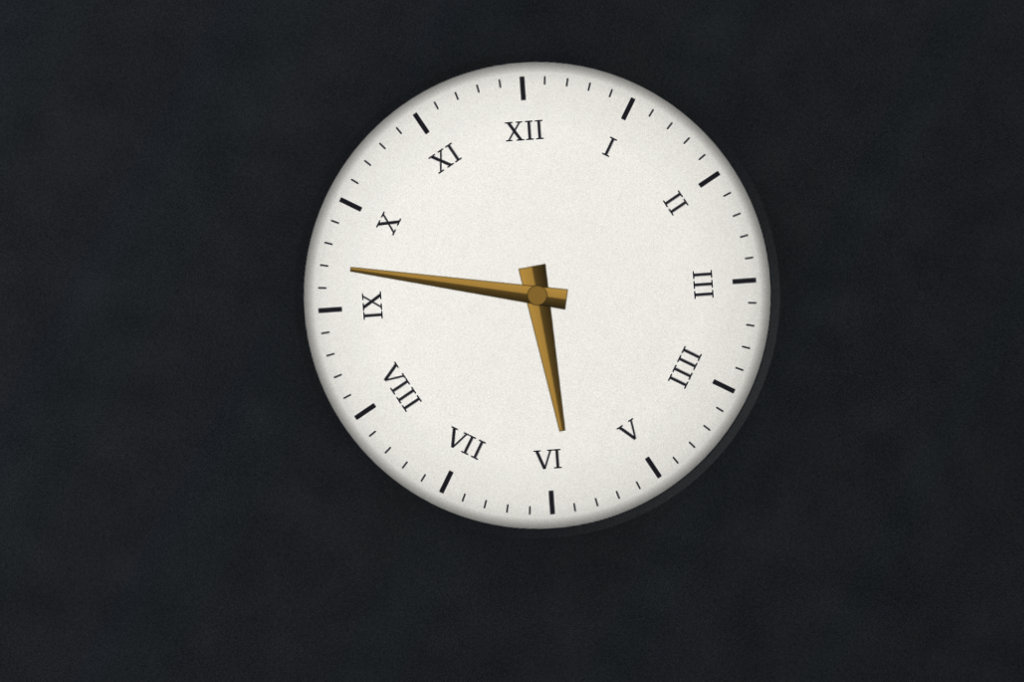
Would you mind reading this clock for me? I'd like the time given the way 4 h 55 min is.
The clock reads 5 h 47 min
